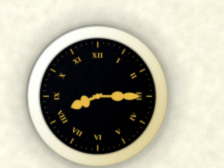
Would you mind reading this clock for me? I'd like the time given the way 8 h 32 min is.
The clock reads 8 h 15 min
